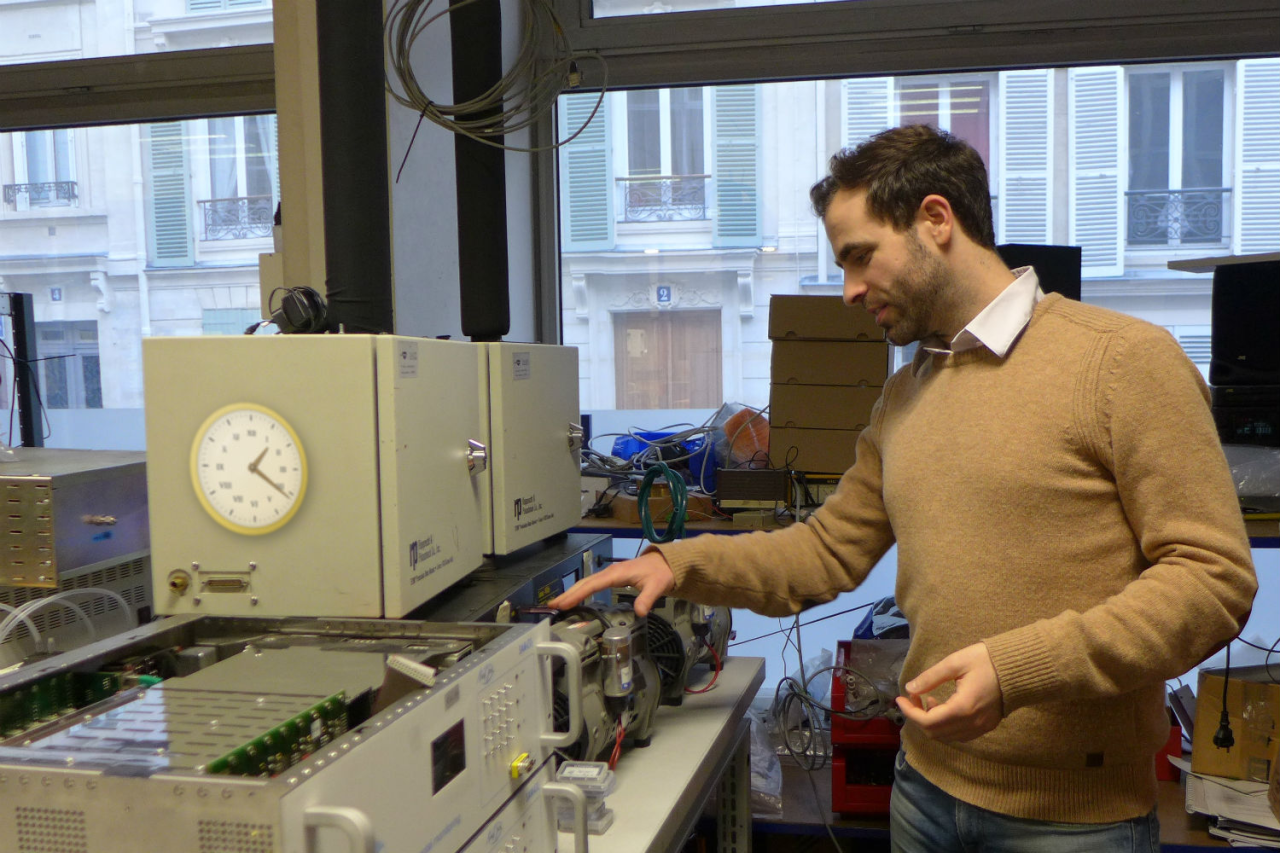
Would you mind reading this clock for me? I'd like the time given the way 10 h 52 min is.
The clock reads 1 h 21 min
